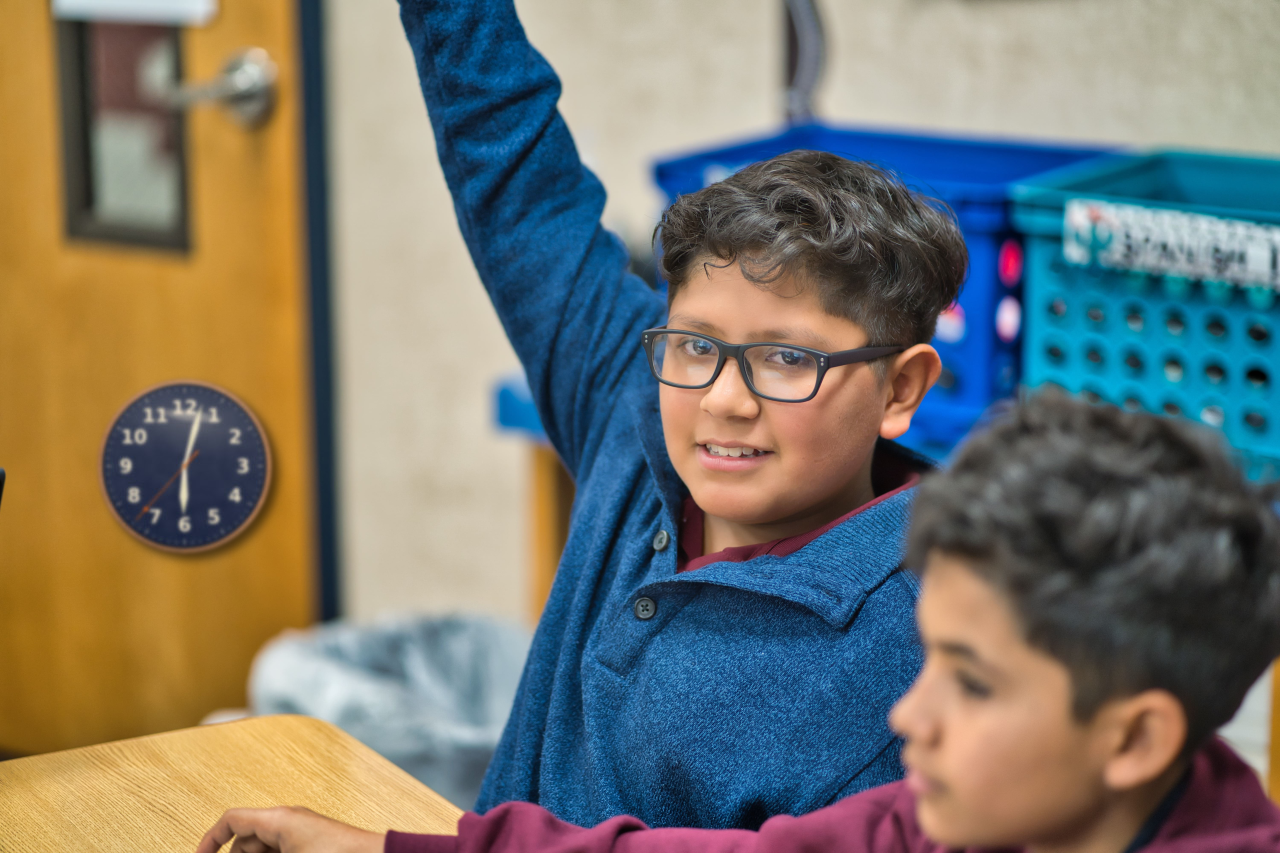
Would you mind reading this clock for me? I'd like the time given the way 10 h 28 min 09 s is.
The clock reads 6 h 02 min 37 s
